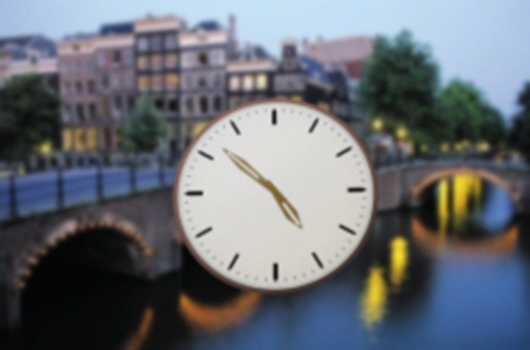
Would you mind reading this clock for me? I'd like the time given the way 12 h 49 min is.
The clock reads 4 h 52 min
